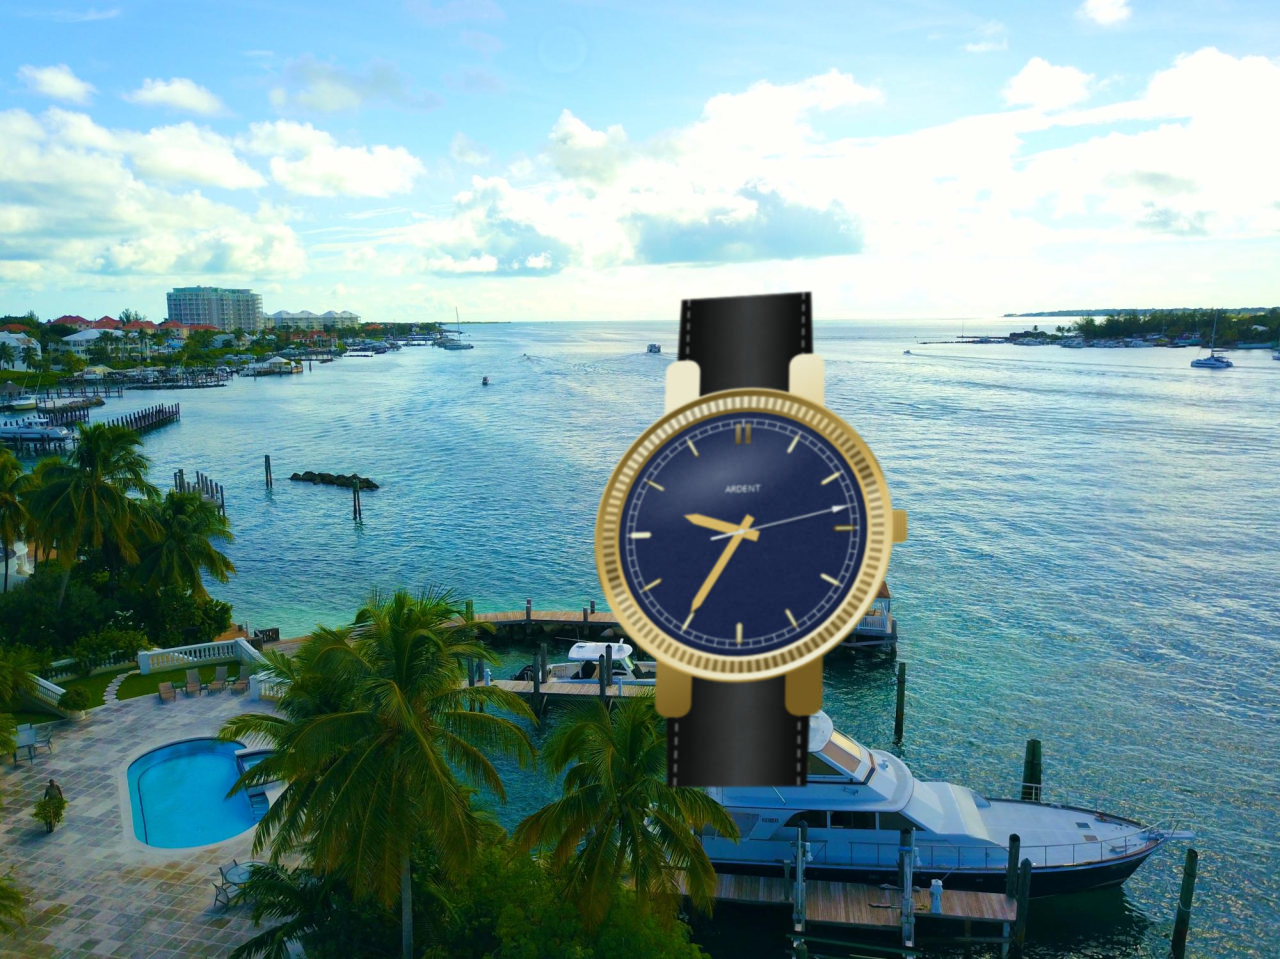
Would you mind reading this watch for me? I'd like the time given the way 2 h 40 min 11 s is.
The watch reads 9 h 35 min 13 s
